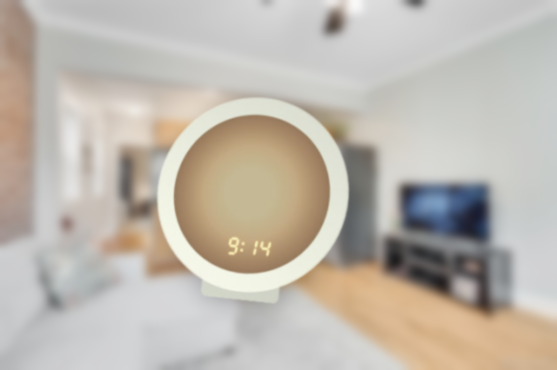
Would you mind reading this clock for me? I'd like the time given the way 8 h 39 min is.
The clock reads 9 h 14 min
